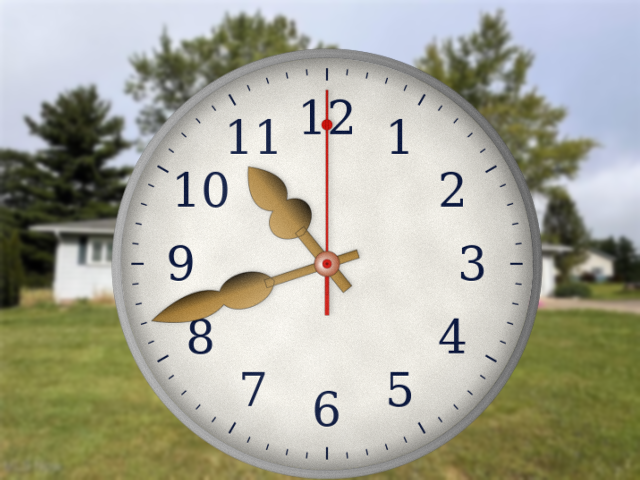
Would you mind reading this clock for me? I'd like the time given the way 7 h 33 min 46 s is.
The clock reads 10 h 42 min 00 s
